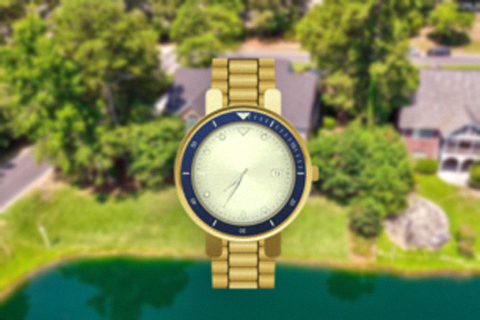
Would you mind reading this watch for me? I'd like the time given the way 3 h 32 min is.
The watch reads 7 h 35 min
